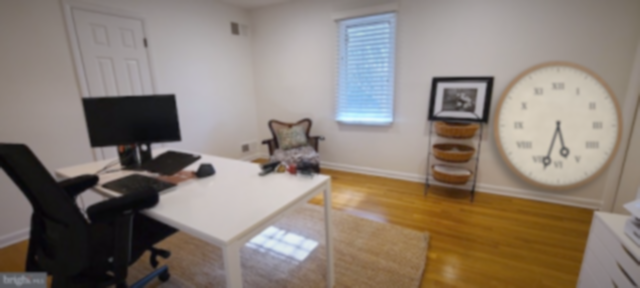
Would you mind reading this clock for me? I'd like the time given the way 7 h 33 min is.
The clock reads 5 h 33 min
